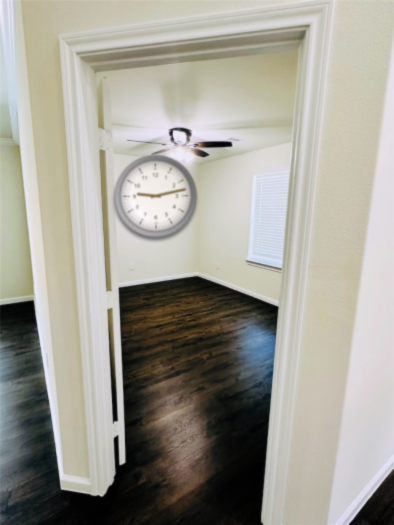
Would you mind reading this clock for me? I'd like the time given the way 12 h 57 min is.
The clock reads 9 h 13 min
